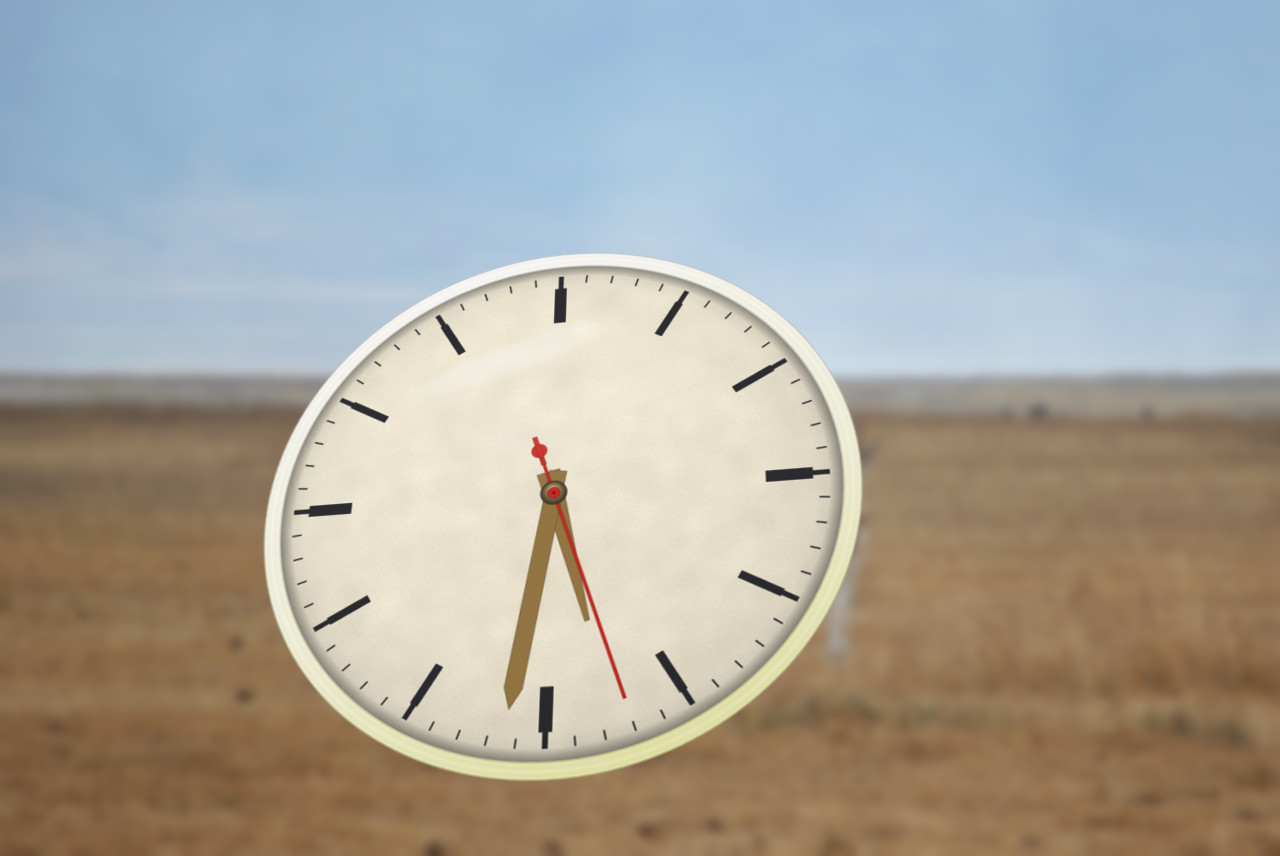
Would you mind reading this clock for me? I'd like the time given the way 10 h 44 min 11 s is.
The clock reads 5 h 31 min 27 s
